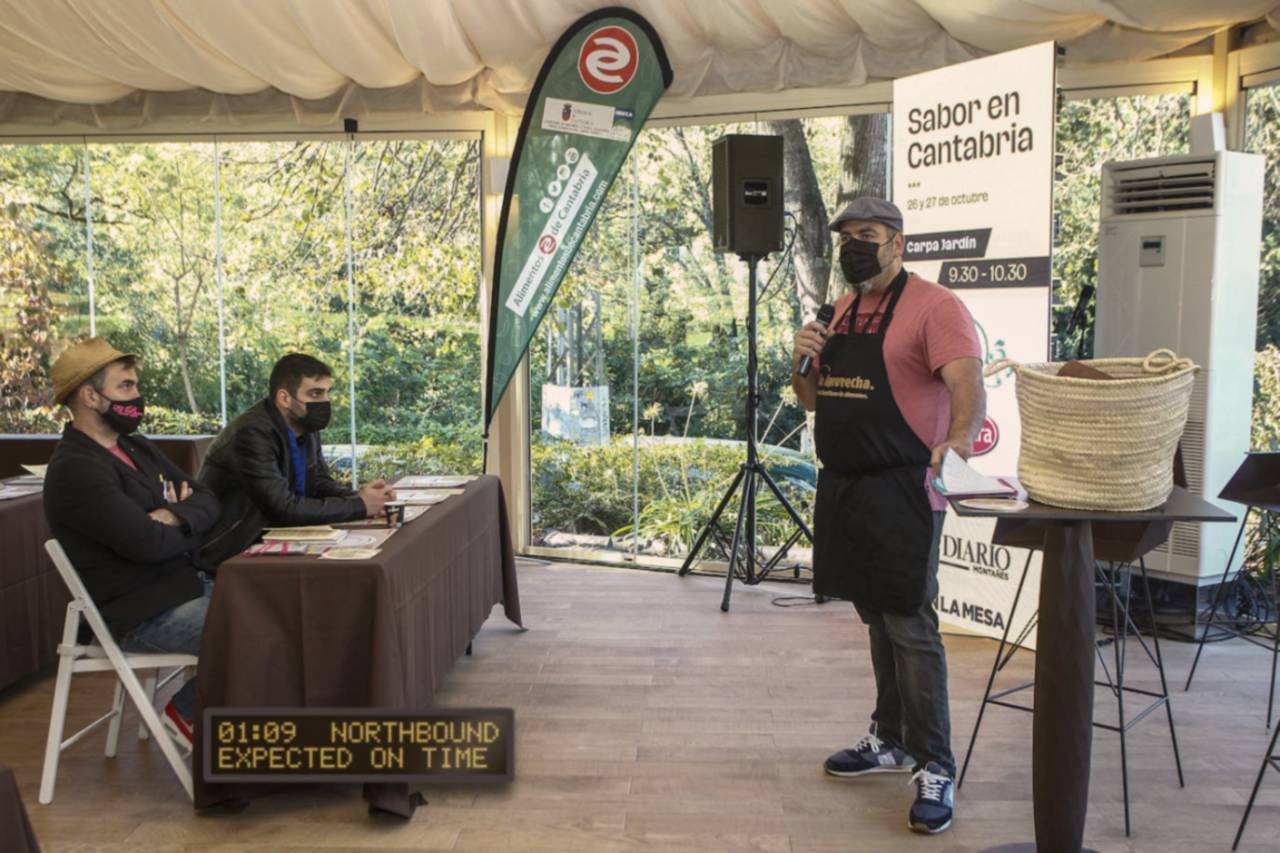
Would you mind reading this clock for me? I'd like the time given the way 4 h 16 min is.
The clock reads 1 h 09 min
